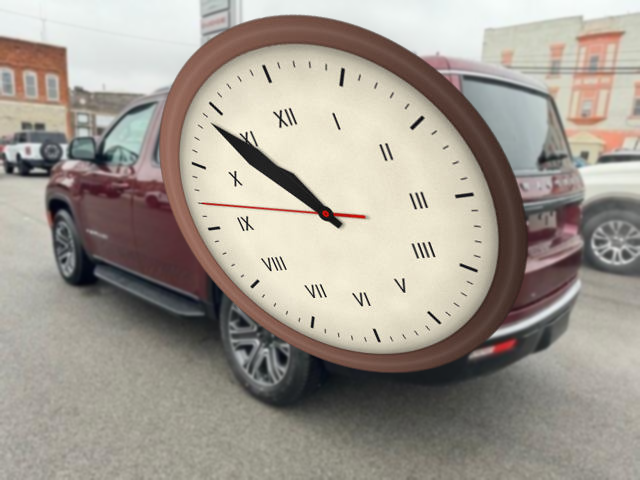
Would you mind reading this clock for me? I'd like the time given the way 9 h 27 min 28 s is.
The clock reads 10 h 53 min 47 s
